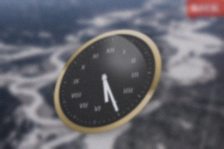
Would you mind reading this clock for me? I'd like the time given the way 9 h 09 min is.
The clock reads 5 h 25 min
